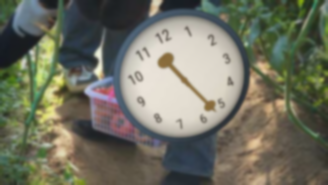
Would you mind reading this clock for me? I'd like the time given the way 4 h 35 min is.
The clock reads 11 h 27 min
